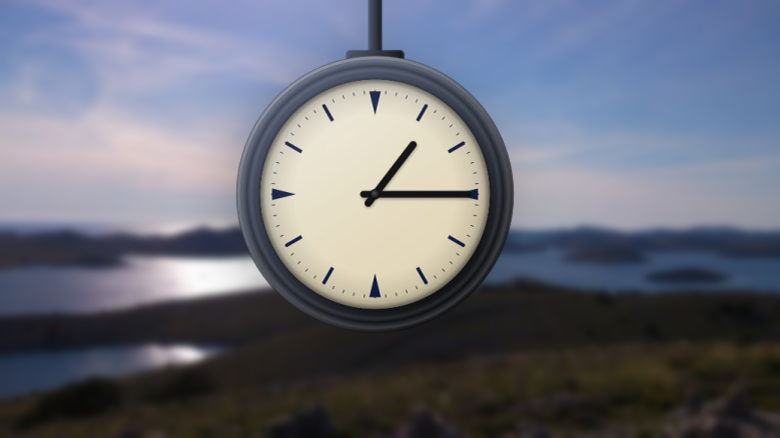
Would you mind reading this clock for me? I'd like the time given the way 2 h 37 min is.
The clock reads 1 h 15 min
